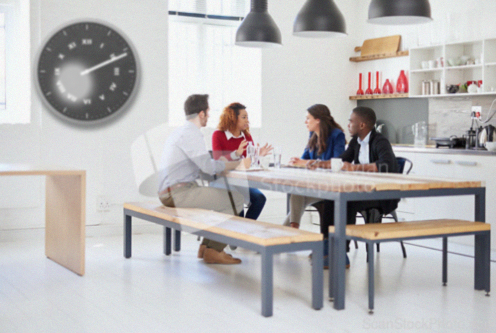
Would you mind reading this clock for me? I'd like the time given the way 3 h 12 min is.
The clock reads 2 h 11 min
